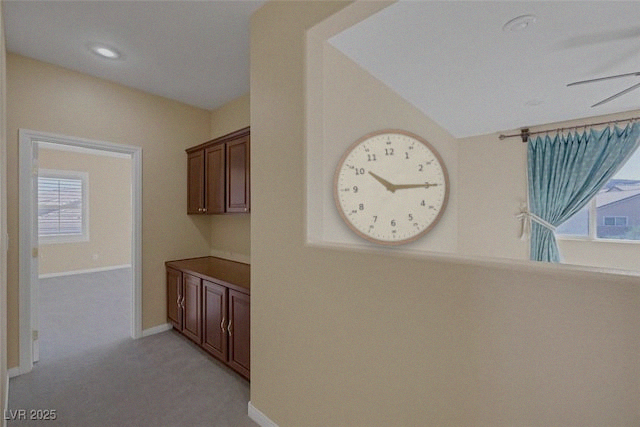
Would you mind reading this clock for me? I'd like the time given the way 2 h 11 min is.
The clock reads 10 h 15 min
